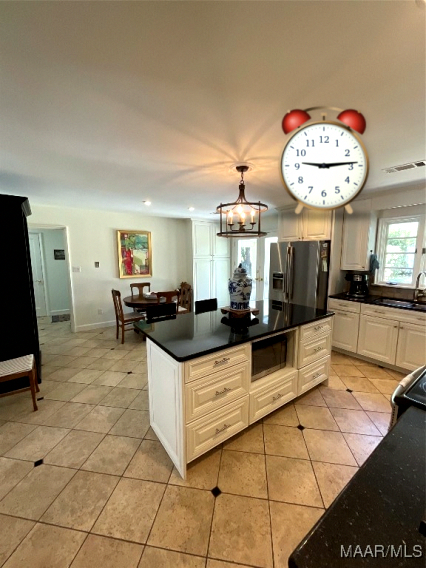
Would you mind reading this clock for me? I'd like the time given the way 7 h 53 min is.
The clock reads 9 h 14 min
